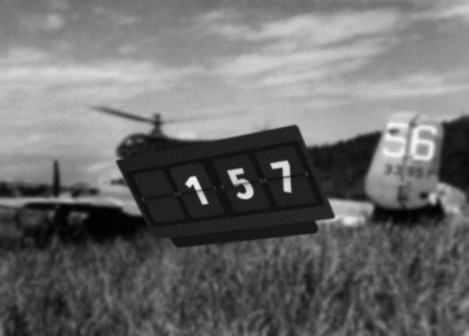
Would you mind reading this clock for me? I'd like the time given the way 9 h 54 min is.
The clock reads 1 h 57 min
